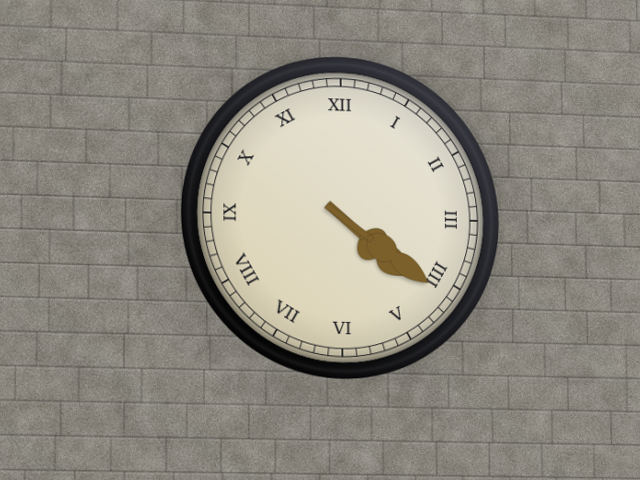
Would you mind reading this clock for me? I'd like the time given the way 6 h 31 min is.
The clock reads 4 h 21 min
